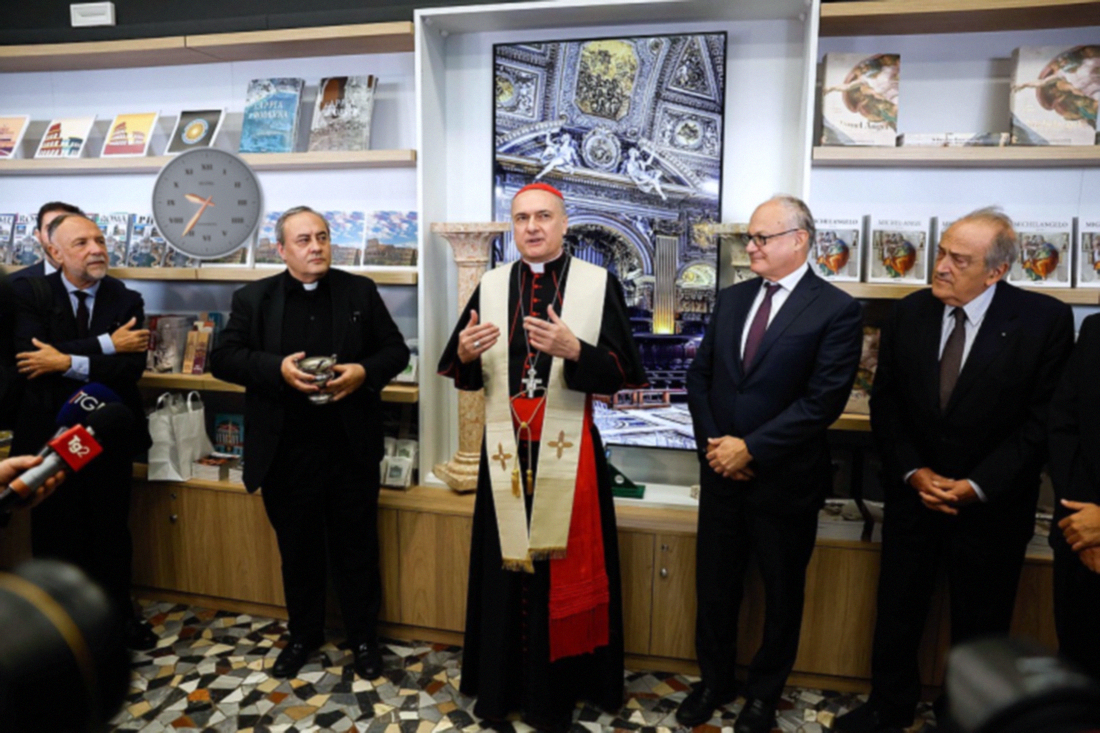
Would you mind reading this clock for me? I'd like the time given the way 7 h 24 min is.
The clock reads 9 h 36 min
